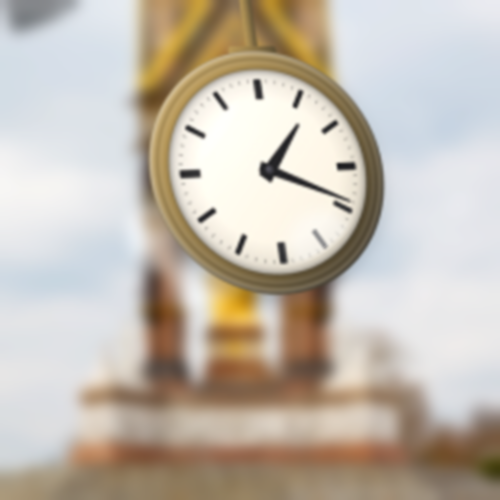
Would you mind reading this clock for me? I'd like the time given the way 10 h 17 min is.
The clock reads 1 h 19 min
